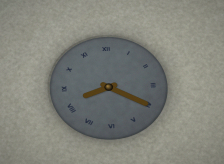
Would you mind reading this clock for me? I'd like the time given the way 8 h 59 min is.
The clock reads 8 h 20 min
